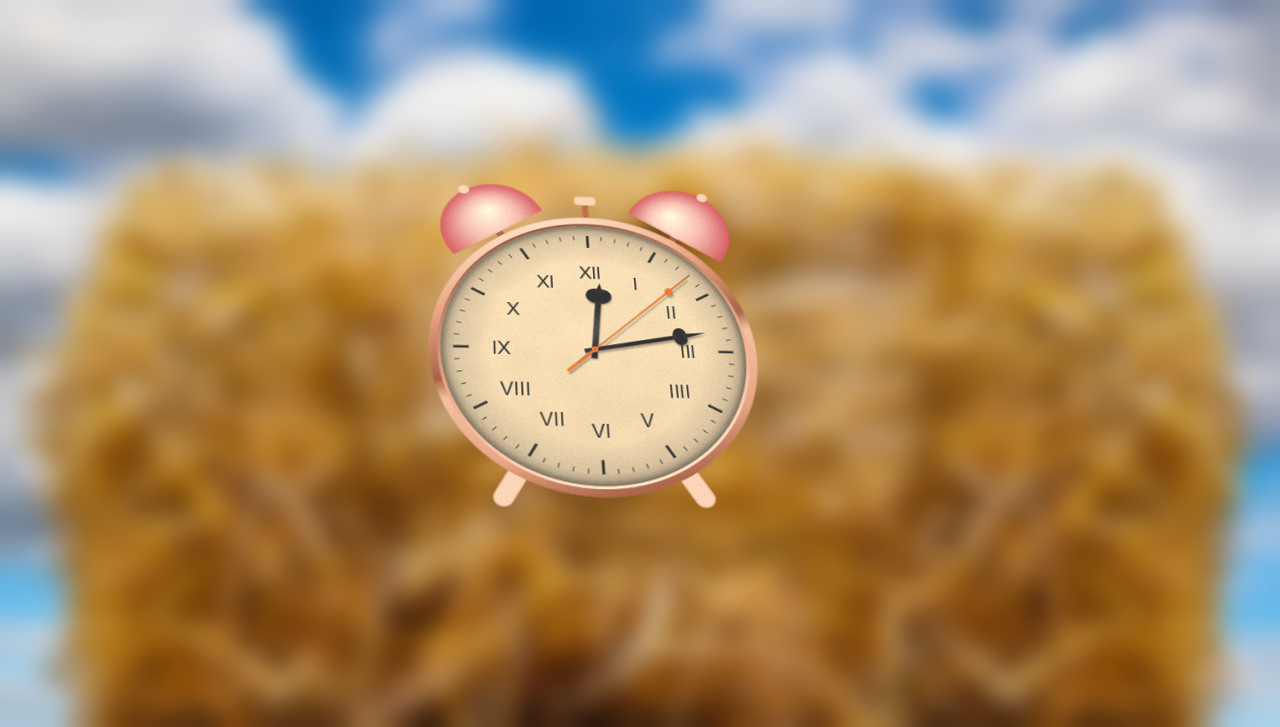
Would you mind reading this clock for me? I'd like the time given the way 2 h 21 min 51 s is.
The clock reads 12 h 13 min 08 s
